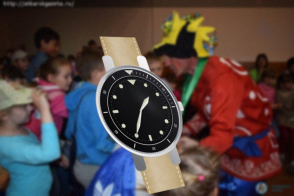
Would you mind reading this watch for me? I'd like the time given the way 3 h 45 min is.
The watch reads 1 h 35 min
